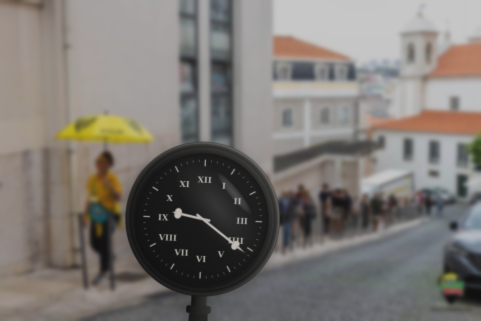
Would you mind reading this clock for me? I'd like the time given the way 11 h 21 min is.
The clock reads 9 h 21 min
